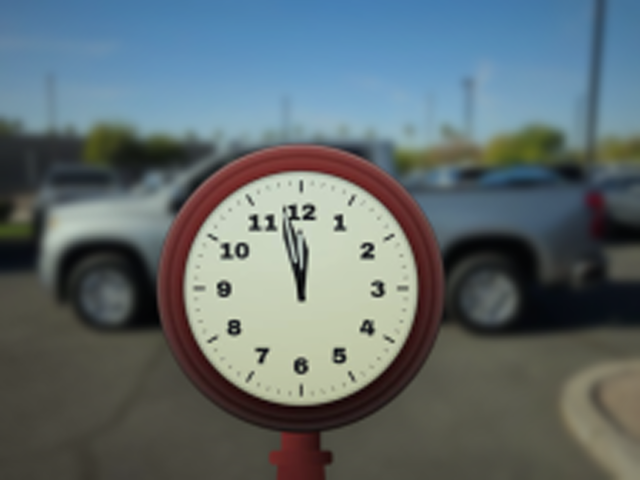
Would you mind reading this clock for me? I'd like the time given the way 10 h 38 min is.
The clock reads 11 h 58 min
